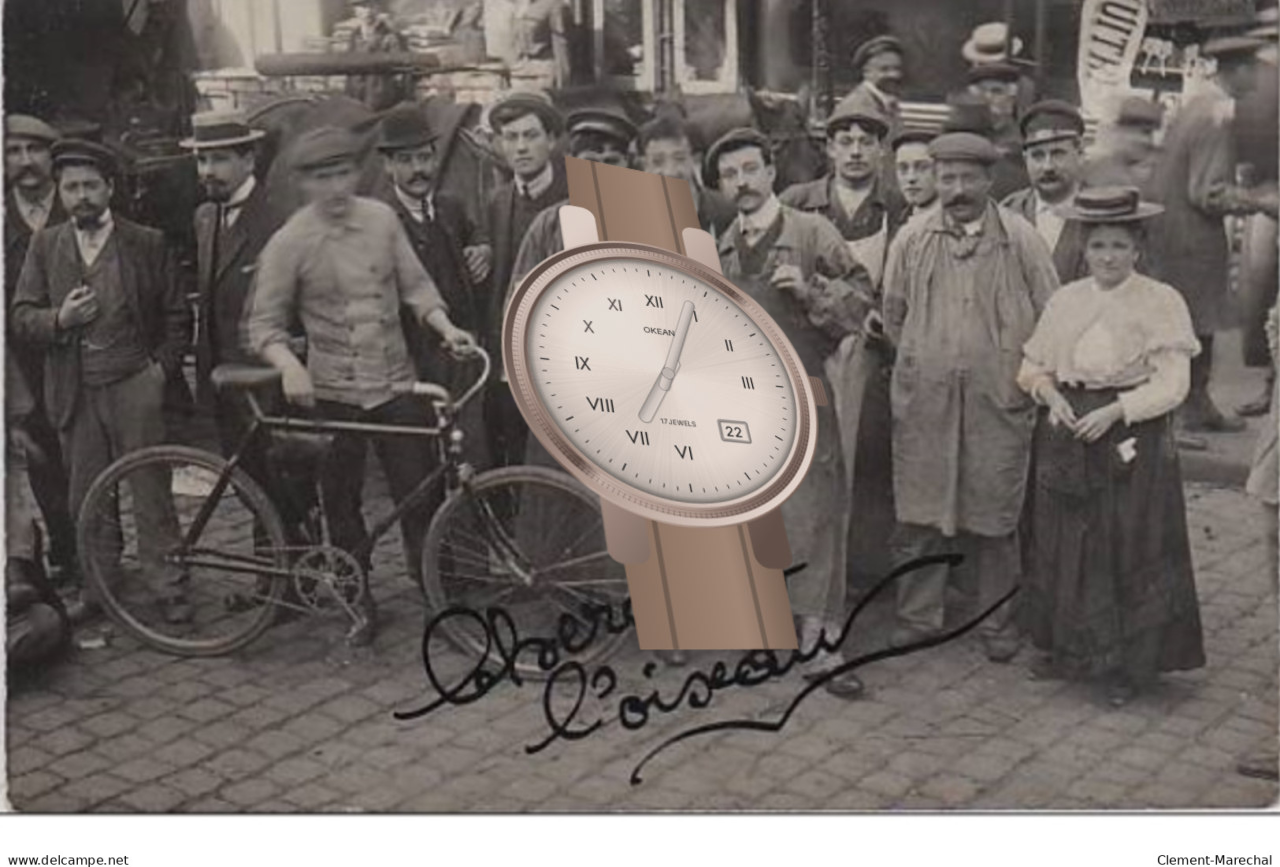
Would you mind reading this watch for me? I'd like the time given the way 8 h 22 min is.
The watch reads 7 h 04 min
